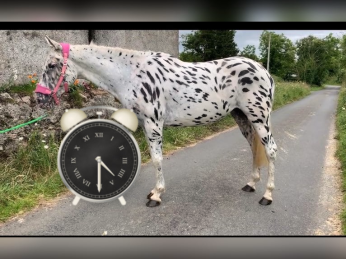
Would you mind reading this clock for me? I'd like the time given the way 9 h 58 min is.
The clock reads 4 h 30 min
